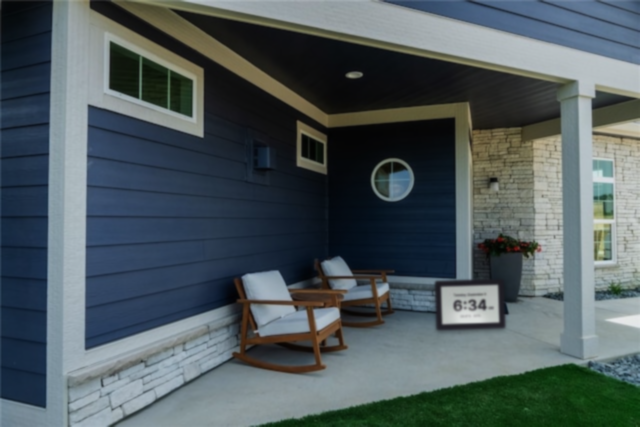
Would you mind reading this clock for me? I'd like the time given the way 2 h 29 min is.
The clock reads 6 h 34 min
